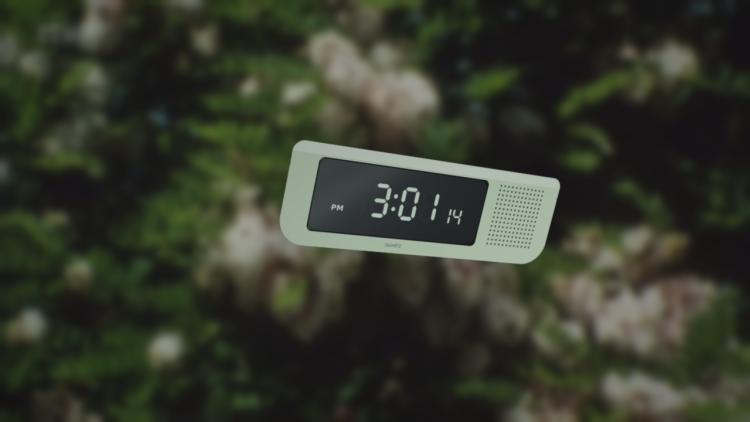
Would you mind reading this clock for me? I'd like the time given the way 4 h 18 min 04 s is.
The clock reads 3 h 01 min 14 s
